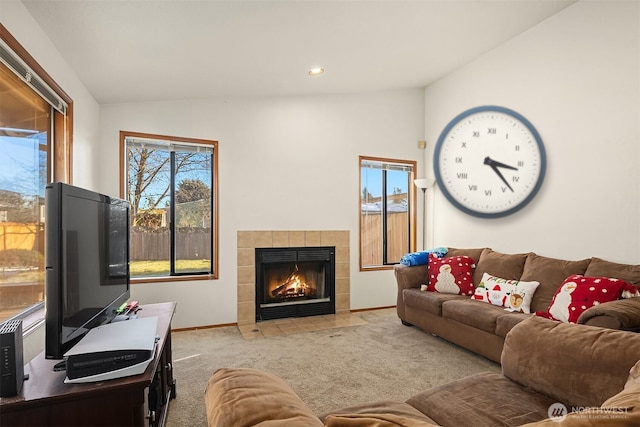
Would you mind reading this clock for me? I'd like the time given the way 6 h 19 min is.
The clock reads 3 h 23 min
